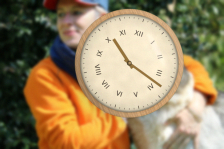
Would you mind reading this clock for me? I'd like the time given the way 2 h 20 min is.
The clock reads 10 h 18 min
